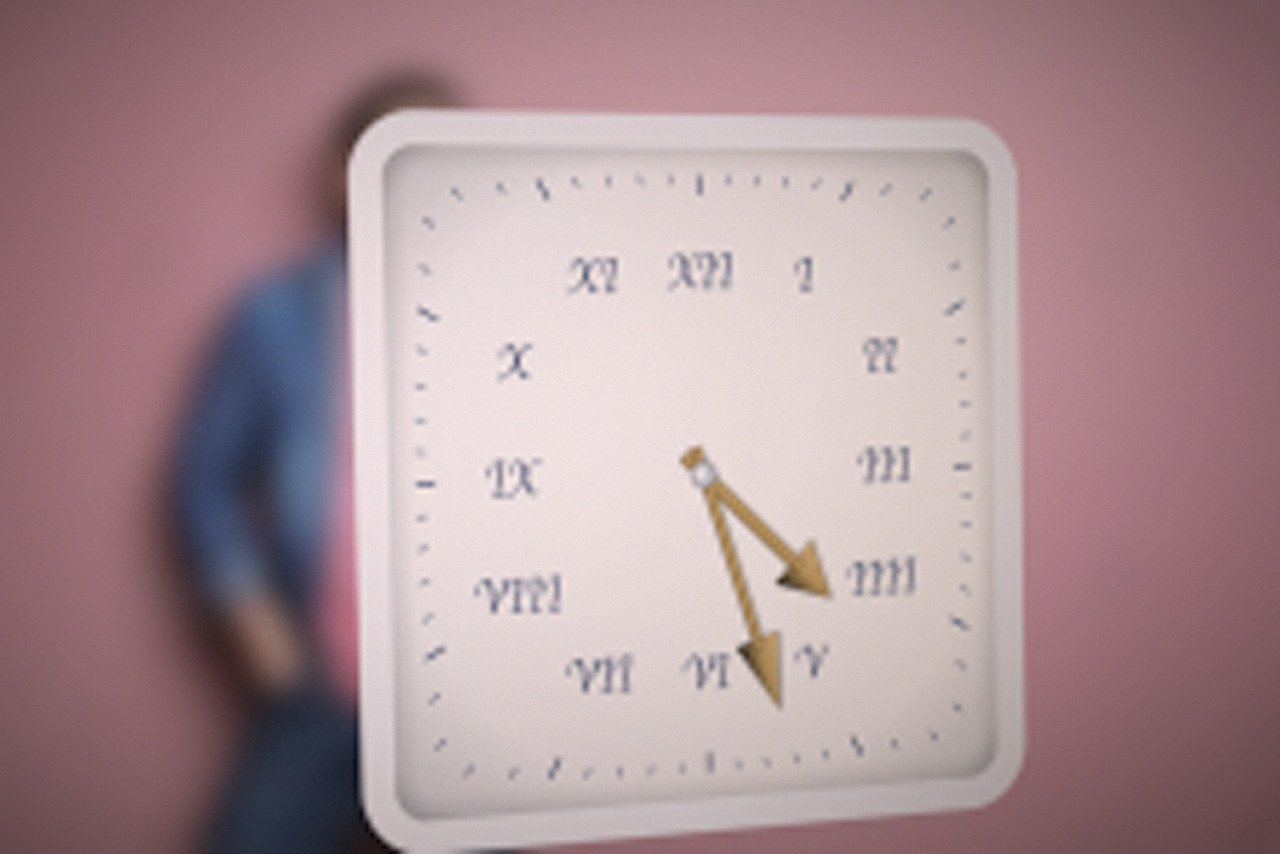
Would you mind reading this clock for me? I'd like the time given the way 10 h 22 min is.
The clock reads 4 h 27 min
